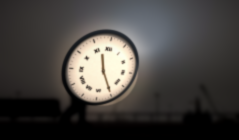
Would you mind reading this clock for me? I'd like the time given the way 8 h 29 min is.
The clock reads 11 h 25 min
